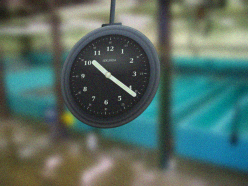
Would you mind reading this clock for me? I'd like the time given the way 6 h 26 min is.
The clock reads 10 h 21 min
